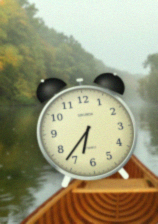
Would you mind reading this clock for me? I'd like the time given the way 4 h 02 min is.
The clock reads 6 h 37 min
